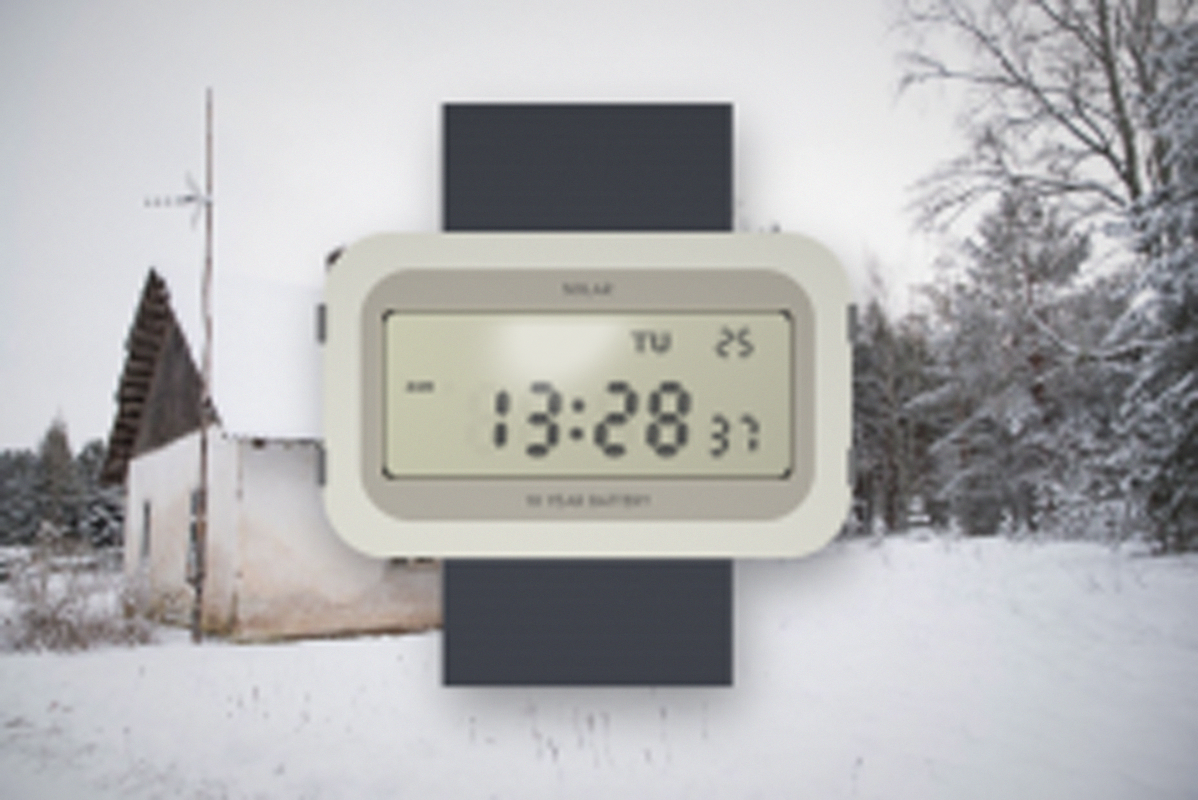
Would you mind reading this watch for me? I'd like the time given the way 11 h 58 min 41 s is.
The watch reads 13 h 28 min 37 s
